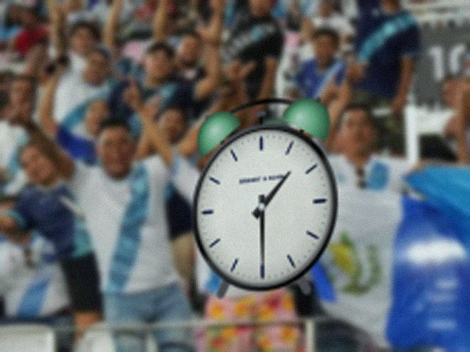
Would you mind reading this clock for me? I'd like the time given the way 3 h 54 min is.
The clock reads 1 h 30 min
